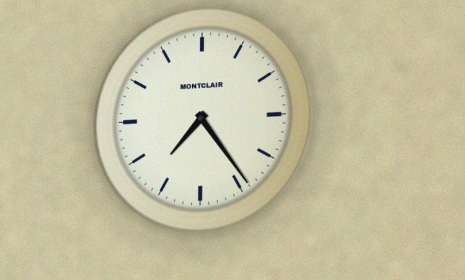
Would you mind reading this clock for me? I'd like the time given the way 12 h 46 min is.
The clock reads 7 h 24 min
